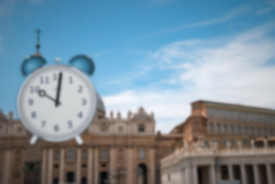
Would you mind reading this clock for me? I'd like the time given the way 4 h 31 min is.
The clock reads 10 h 01 min
